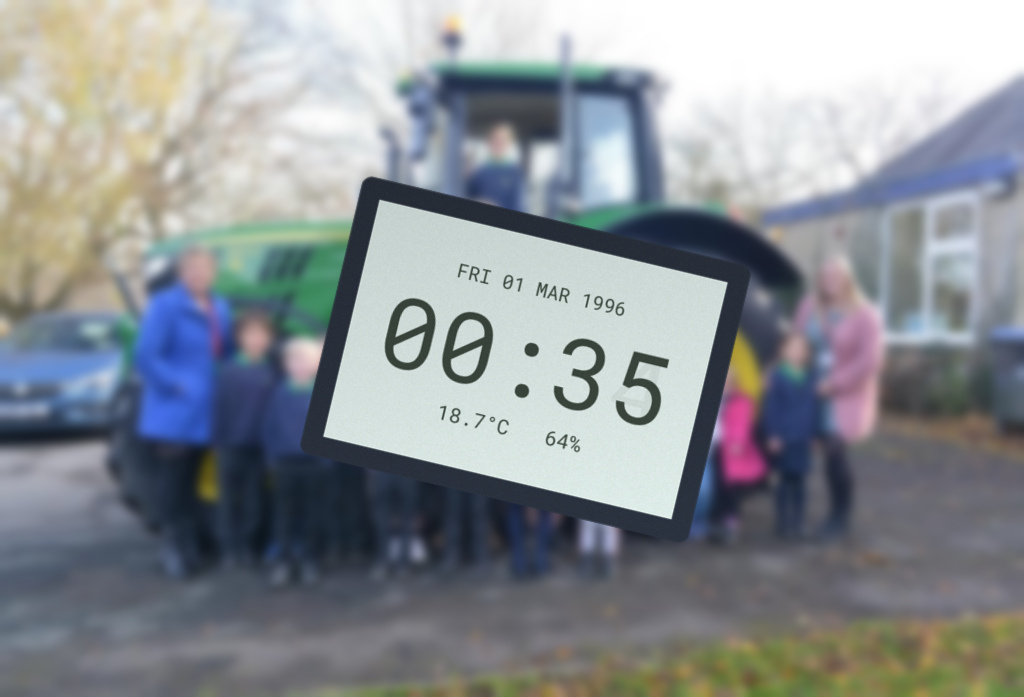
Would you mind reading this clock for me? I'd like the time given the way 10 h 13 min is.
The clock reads 0 h 35 min
